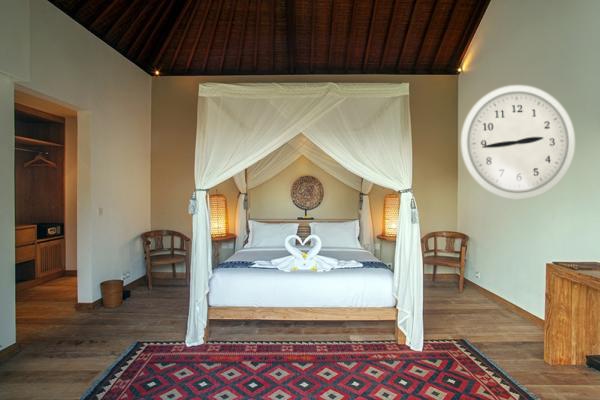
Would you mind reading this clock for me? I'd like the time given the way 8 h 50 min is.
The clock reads 2 h 44 min
